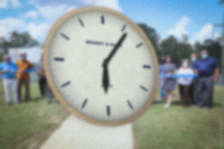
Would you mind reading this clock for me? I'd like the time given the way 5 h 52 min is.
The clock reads 6 h 06 min
